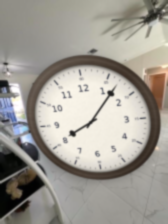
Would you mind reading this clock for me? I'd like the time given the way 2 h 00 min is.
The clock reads 8 h 07 min
